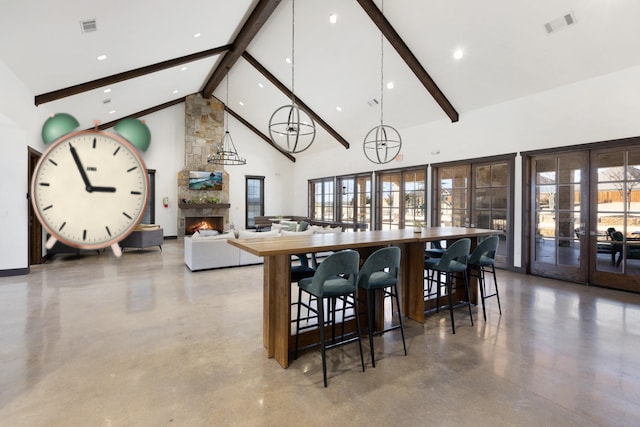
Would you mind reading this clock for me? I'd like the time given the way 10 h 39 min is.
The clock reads 2 h 55 min
